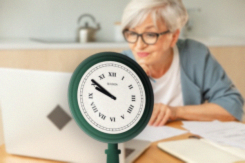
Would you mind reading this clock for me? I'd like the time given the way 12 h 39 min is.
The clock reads 9 h 51 min
